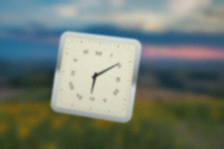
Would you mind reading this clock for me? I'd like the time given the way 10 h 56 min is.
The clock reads 6 h 09 min
